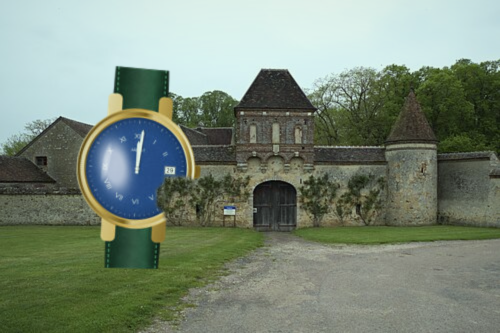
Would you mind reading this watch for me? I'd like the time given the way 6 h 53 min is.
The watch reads 12 h 01 min
